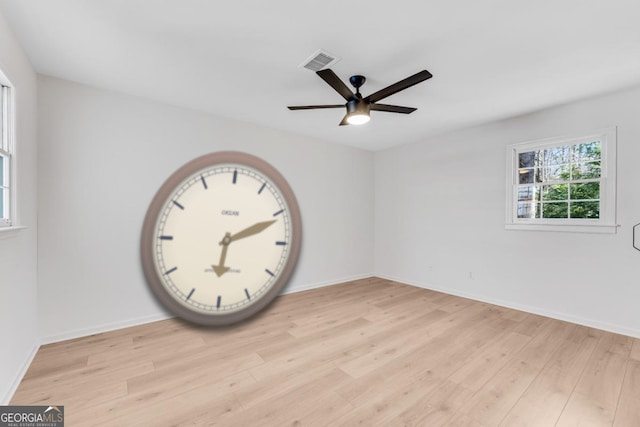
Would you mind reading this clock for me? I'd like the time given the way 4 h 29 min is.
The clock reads 6 h 11 min
